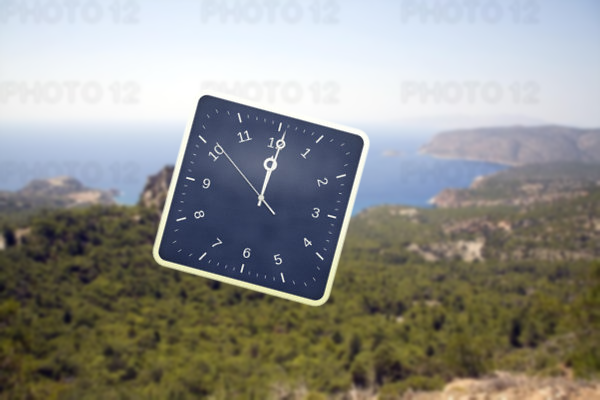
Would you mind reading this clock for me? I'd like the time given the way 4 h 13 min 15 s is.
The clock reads 12 h 00 min 51 s
